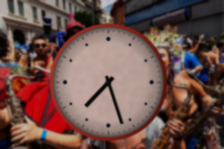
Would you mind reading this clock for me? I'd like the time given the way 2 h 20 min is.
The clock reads 7 h 27 min
